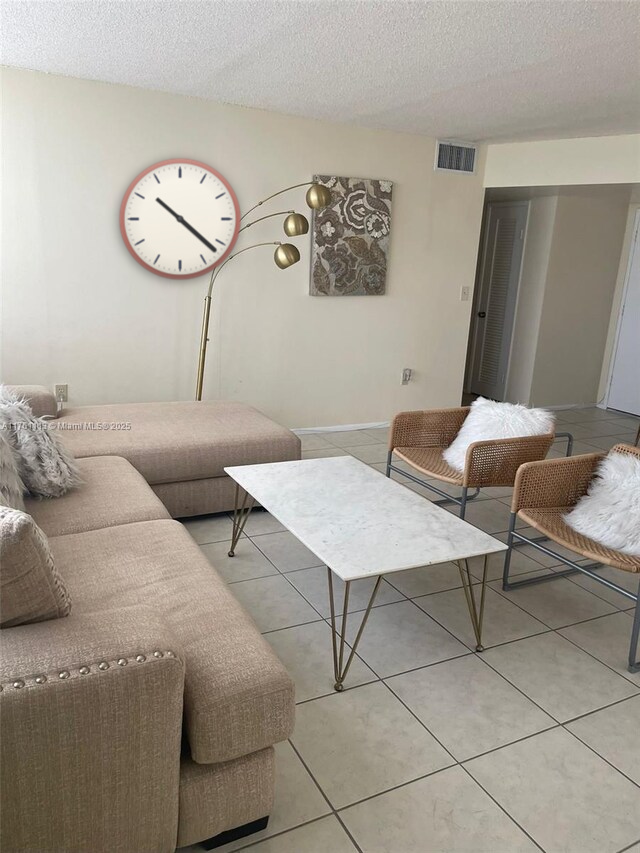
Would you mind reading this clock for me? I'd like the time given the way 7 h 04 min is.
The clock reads 10 h 22 min
